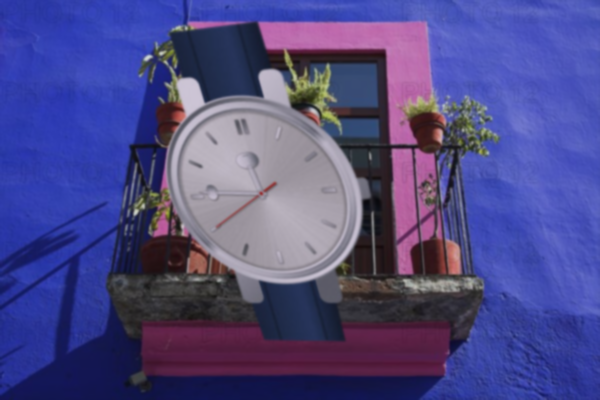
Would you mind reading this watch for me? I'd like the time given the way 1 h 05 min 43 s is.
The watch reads 11 h 45 min 40 s
